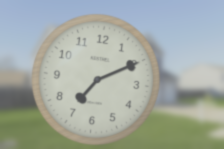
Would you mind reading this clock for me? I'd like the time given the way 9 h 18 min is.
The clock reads 7 h 10 min
